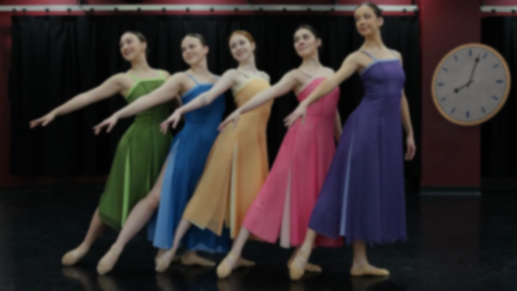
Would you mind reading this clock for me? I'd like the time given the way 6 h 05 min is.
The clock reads 8 h 03 min
